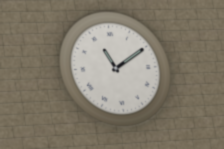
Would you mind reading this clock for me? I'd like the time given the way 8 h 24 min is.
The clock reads 11 h 10 min
